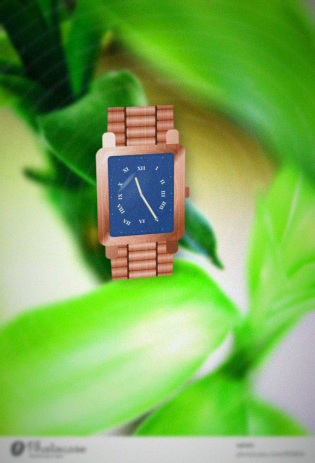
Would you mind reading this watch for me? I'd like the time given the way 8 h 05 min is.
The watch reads 11 h 25 min
